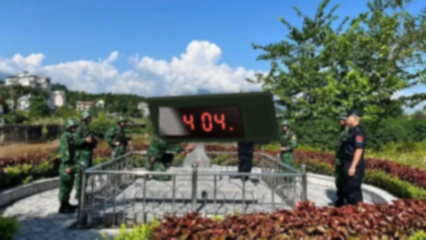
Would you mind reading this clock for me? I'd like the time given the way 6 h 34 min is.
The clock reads 4 h 04 min
